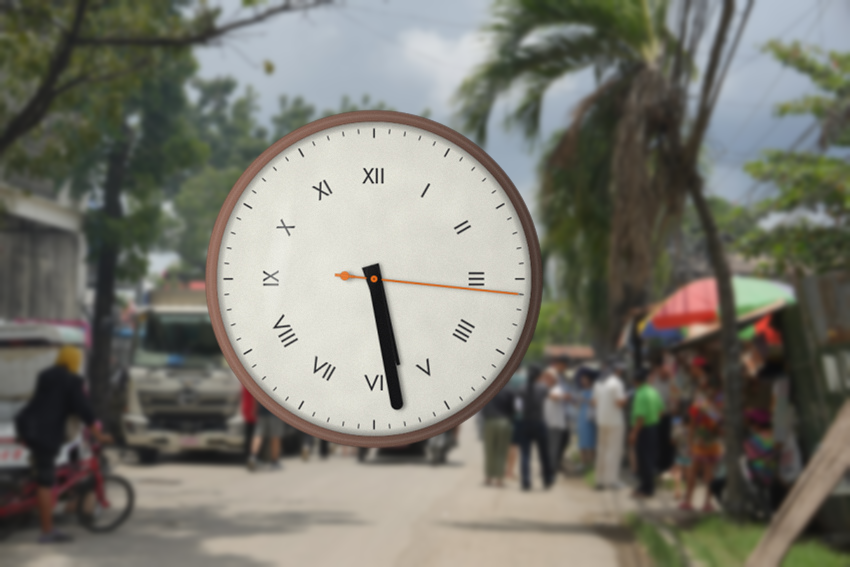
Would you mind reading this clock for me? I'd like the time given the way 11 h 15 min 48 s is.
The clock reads 5 h 28 min 16 s
